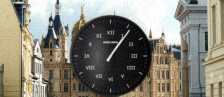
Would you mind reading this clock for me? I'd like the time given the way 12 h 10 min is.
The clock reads 1 h 06 min
